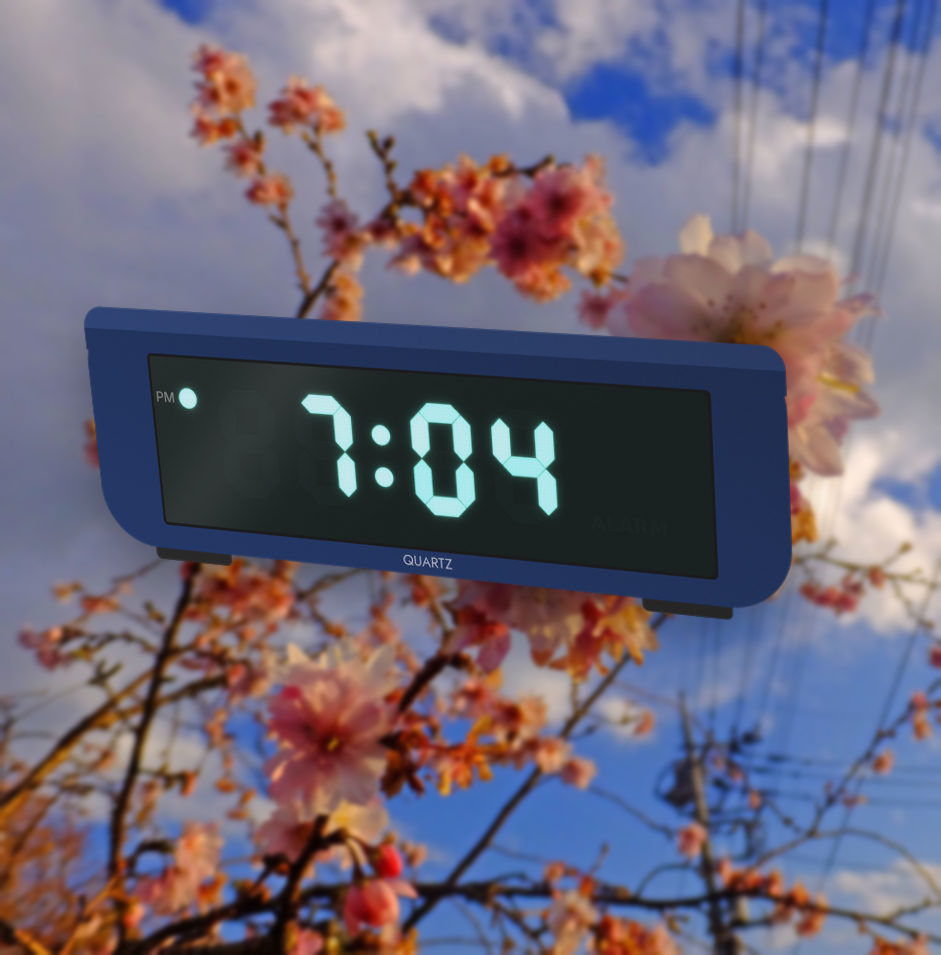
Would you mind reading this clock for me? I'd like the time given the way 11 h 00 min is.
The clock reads 7 h 04 min
